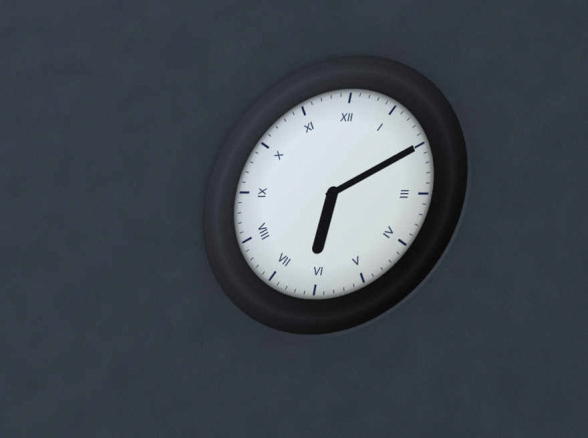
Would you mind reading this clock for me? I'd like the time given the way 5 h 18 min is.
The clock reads 6 h 10 min
